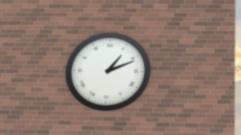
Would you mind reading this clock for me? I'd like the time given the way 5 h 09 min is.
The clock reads 1 h 11 min
